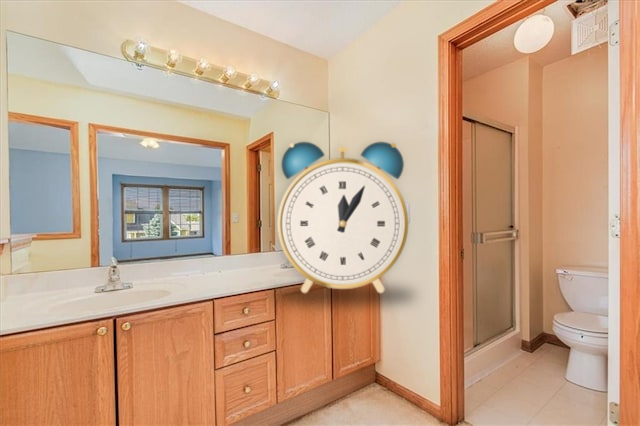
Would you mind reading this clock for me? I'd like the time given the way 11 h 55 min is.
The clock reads 12 h 05 min
